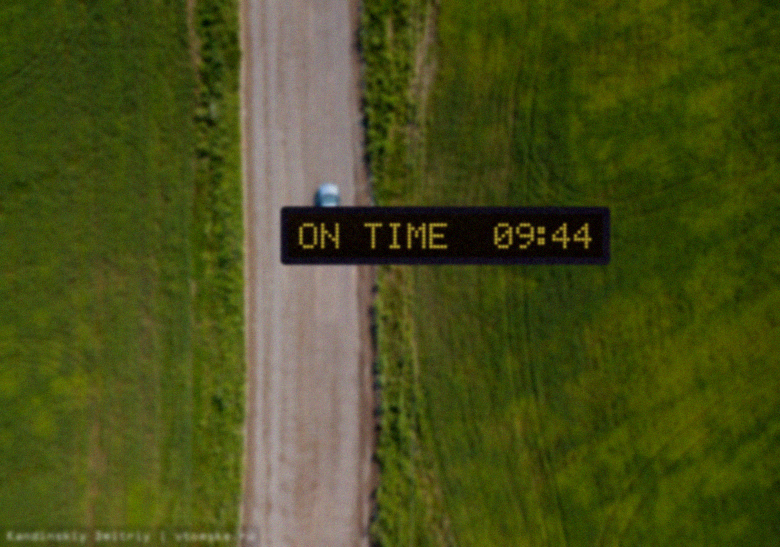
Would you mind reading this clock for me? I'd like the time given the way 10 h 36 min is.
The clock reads 9 h 44 min
